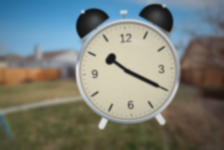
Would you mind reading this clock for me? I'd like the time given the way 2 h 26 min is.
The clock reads 10 h 20 min
